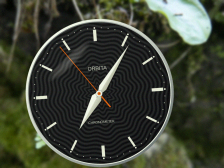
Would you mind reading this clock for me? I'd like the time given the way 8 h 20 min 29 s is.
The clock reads 7 h 05 min 54 s
